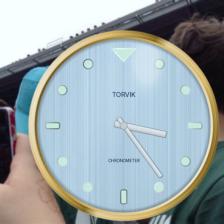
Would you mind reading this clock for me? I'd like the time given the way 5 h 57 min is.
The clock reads 3 h 24 min
